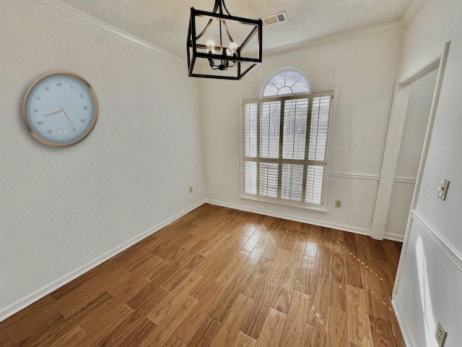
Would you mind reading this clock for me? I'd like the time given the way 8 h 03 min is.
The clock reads 8 h 25 min
